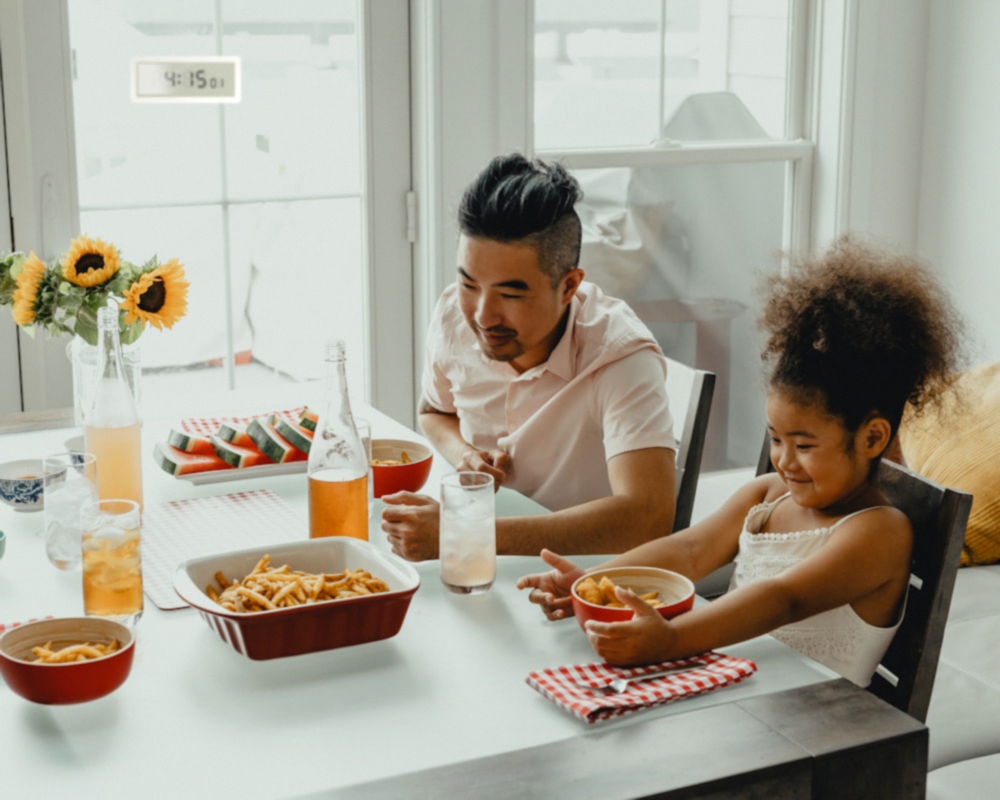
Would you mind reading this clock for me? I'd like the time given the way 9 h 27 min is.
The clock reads 4 h 15 min
